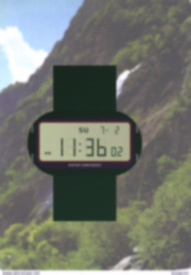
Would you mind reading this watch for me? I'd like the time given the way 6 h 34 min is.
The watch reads 11 h 36 min
